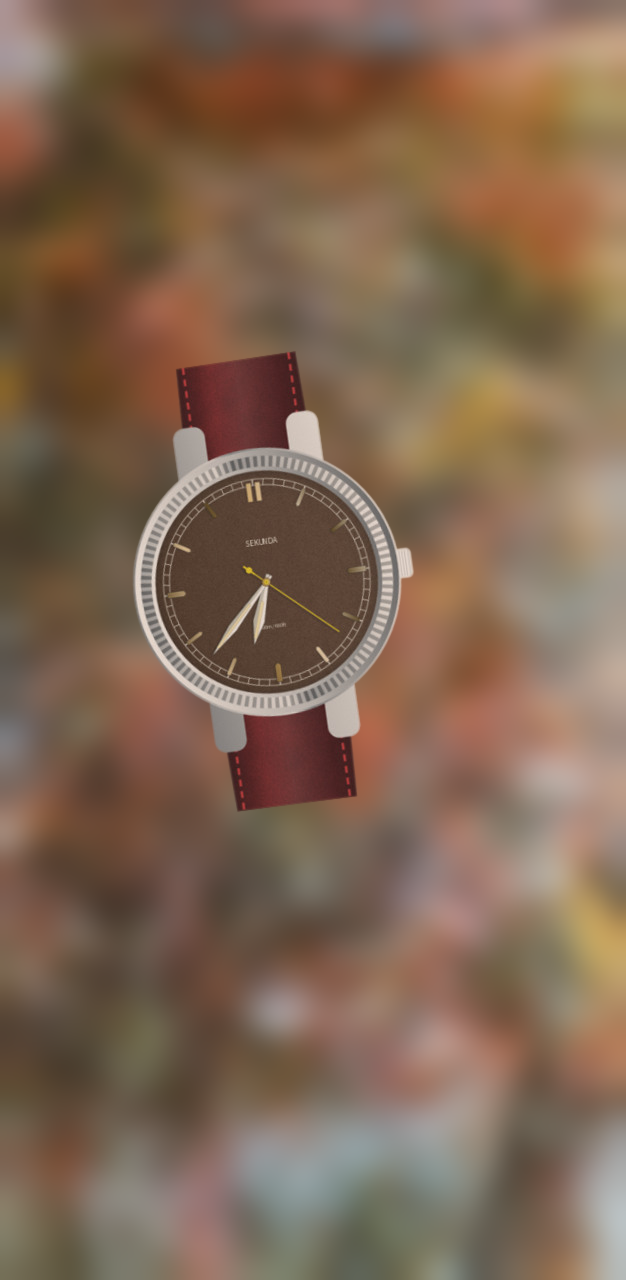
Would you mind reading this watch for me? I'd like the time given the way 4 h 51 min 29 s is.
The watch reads 6 h 37 min 22 s
